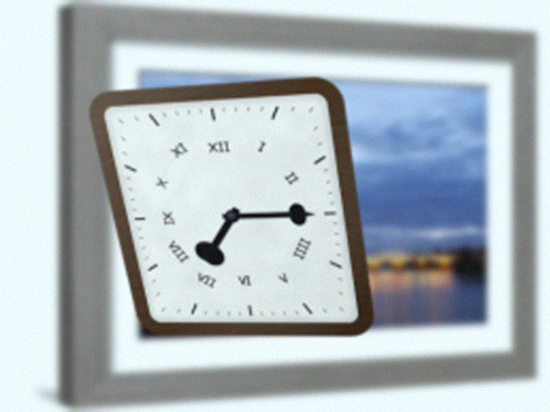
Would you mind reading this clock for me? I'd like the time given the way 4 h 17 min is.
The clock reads 7 h 15 min
